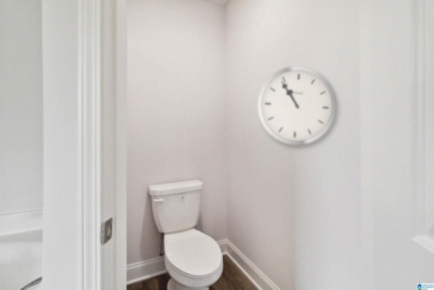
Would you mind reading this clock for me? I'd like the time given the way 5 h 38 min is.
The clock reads 10 h 54 min
